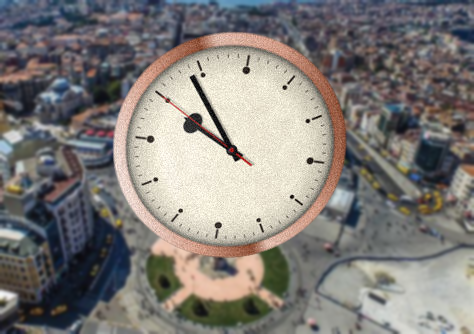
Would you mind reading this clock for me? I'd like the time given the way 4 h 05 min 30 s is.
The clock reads 9 h 53 min 50 s
